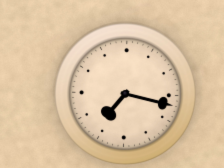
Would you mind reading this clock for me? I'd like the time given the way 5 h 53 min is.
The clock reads 7 h 17 min
